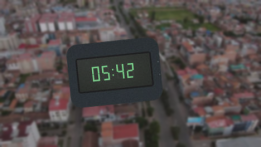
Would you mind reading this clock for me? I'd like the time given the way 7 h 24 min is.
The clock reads 5 h 42 min
